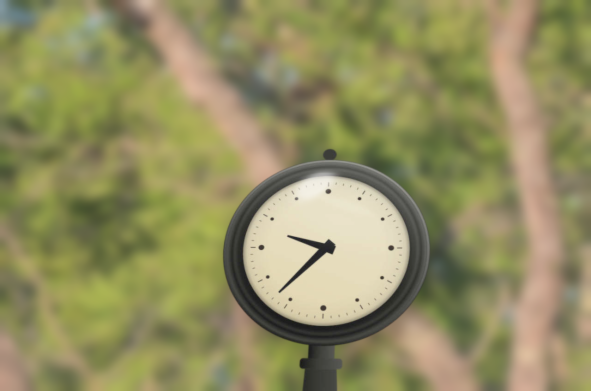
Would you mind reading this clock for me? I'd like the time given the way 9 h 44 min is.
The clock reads 9 h 37 min
